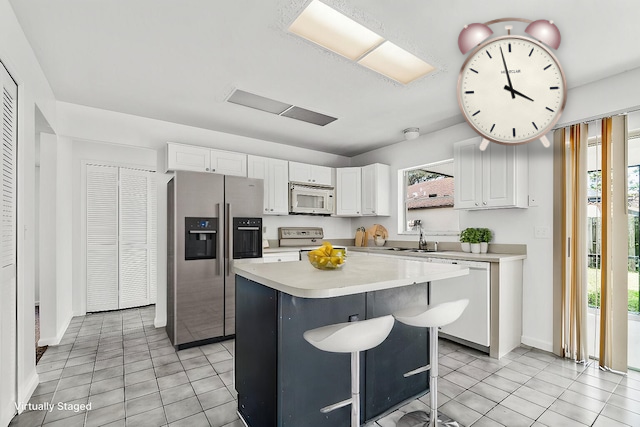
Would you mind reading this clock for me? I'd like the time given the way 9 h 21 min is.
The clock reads 3 h 58 min
